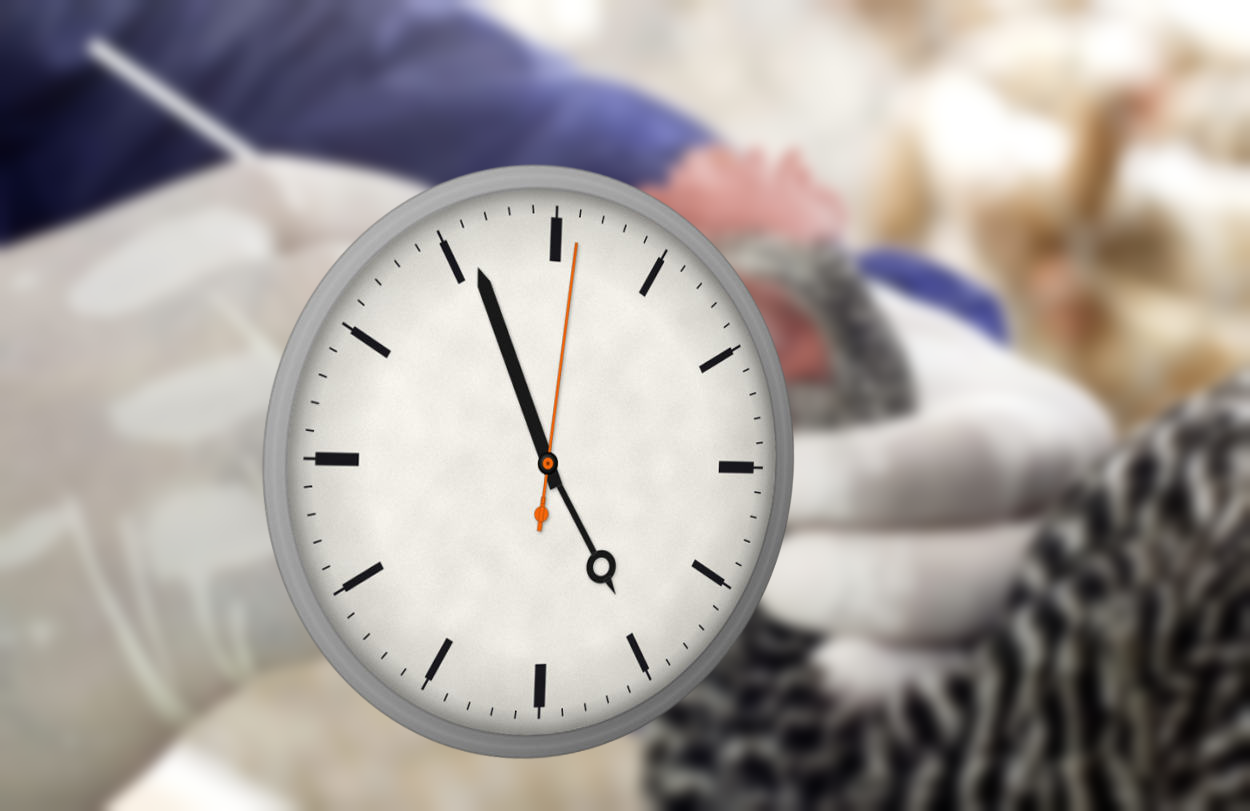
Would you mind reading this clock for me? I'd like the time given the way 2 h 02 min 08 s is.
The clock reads 4 h 56 min 01 s
